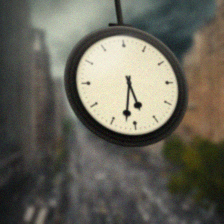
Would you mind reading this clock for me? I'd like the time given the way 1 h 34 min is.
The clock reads 5 h 32 min
